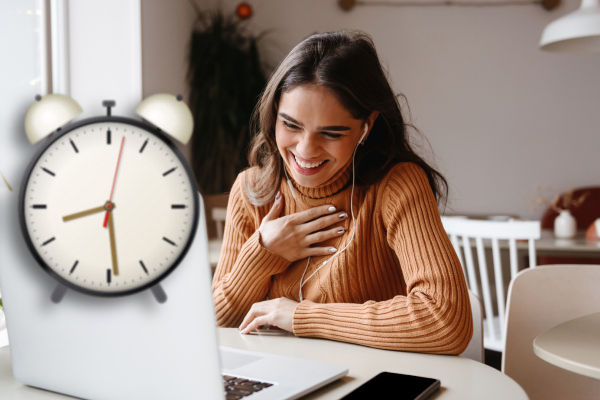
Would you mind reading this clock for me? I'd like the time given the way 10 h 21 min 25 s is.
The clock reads 8 h 29 min 02 s
